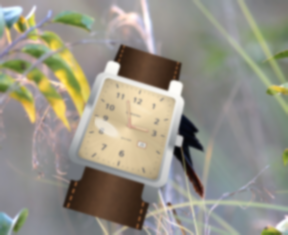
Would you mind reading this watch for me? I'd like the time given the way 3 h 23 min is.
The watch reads 2 h 57 min
